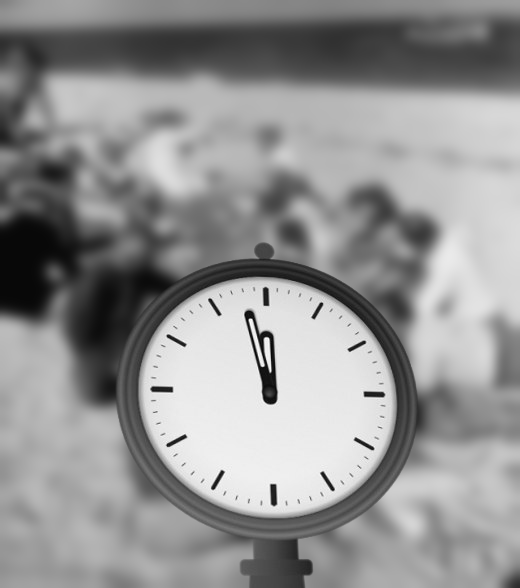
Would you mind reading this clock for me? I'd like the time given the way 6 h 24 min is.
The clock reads 11 h 58 min
